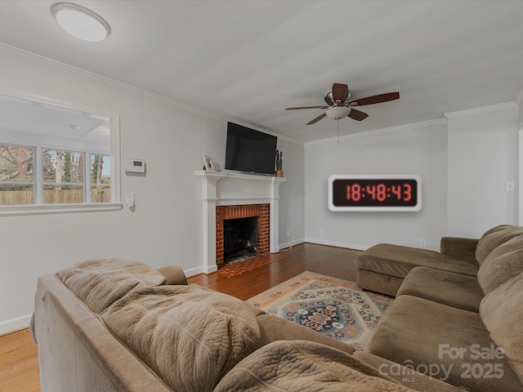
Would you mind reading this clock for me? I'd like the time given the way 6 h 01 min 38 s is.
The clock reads 18 h 48 min 43 s
